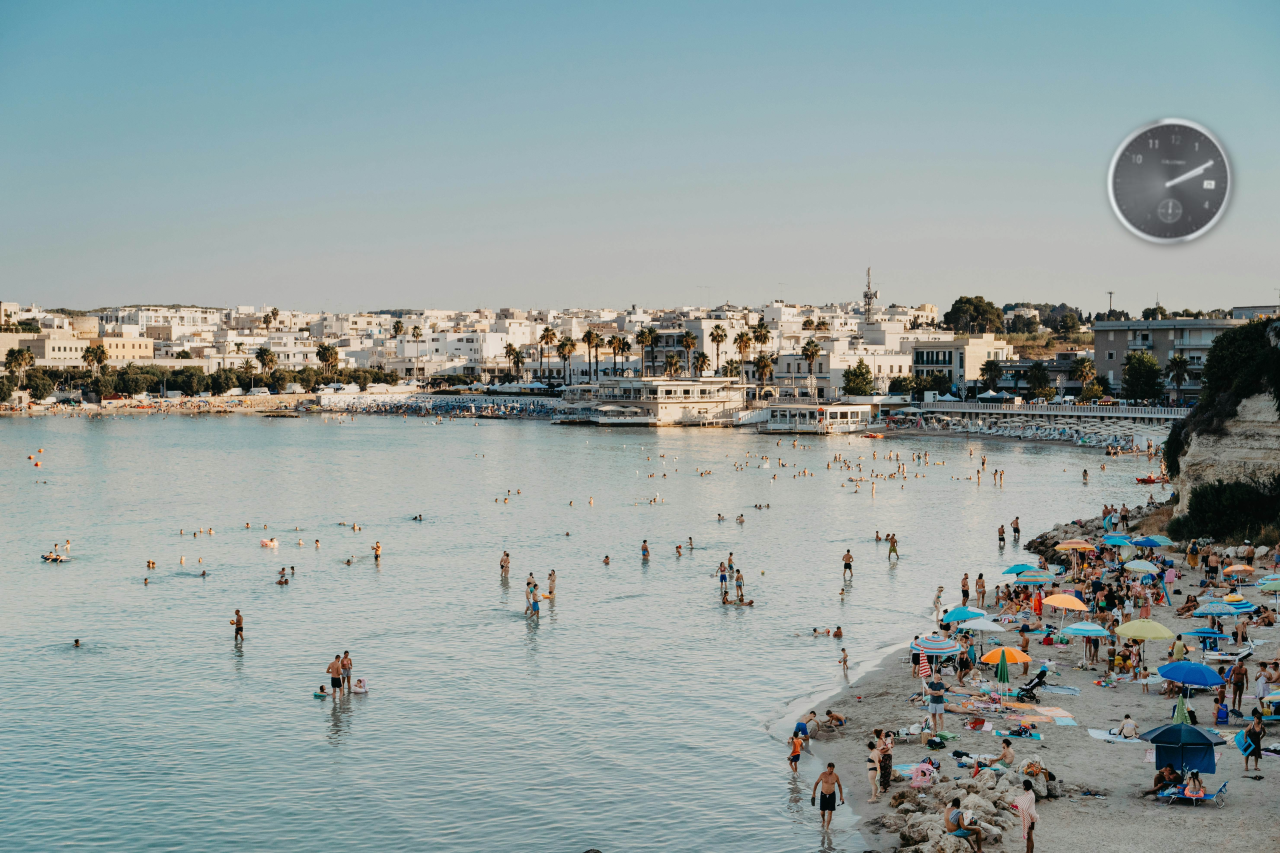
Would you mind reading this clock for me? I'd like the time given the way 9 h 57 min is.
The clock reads 2 h 10 min
